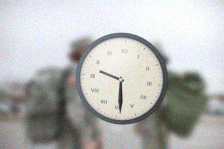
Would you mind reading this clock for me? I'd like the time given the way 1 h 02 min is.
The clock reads 9 h 29 min
